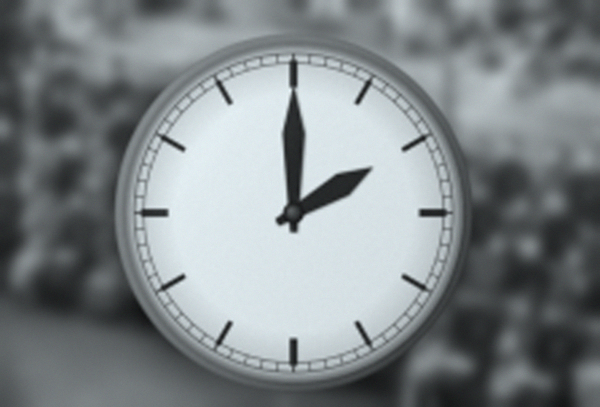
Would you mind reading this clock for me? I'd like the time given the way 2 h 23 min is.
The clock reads 2 h 00 min
